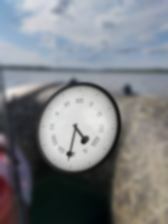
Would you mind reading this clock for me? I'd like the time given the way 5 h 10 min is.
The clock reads 4 h 31 min
